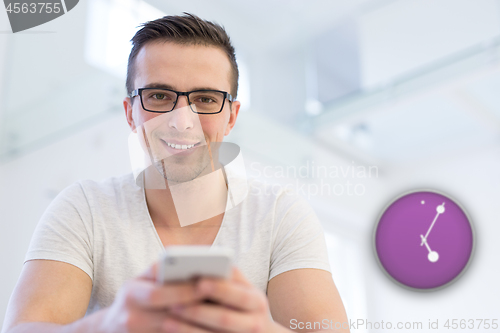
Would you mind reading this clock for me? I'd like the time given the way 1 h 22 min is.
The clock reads 5 h 05 min
